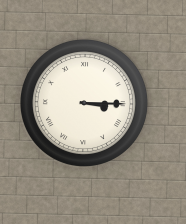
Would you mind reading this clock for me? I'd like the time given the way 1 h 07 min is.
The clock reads 3 h 15 min
